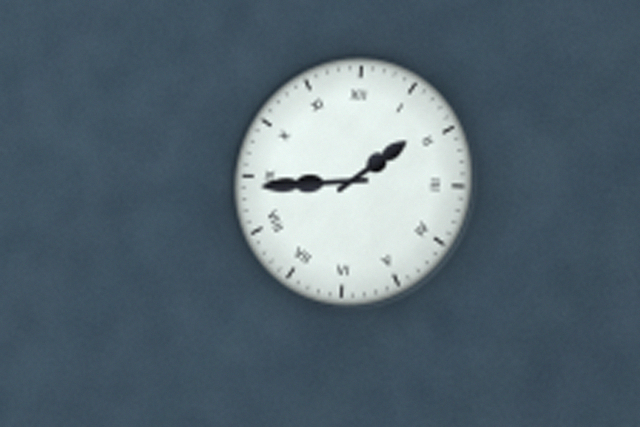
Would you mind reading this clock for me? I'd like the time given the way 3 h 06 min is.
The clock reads 1 h 44 min
